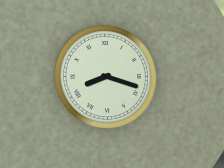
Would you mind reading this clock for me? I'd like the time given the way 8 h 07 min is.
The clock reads 8 h 18 min
